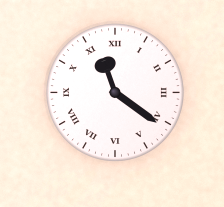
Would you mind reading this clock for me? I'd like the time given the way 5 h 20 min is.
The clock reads 11 h 21 min
